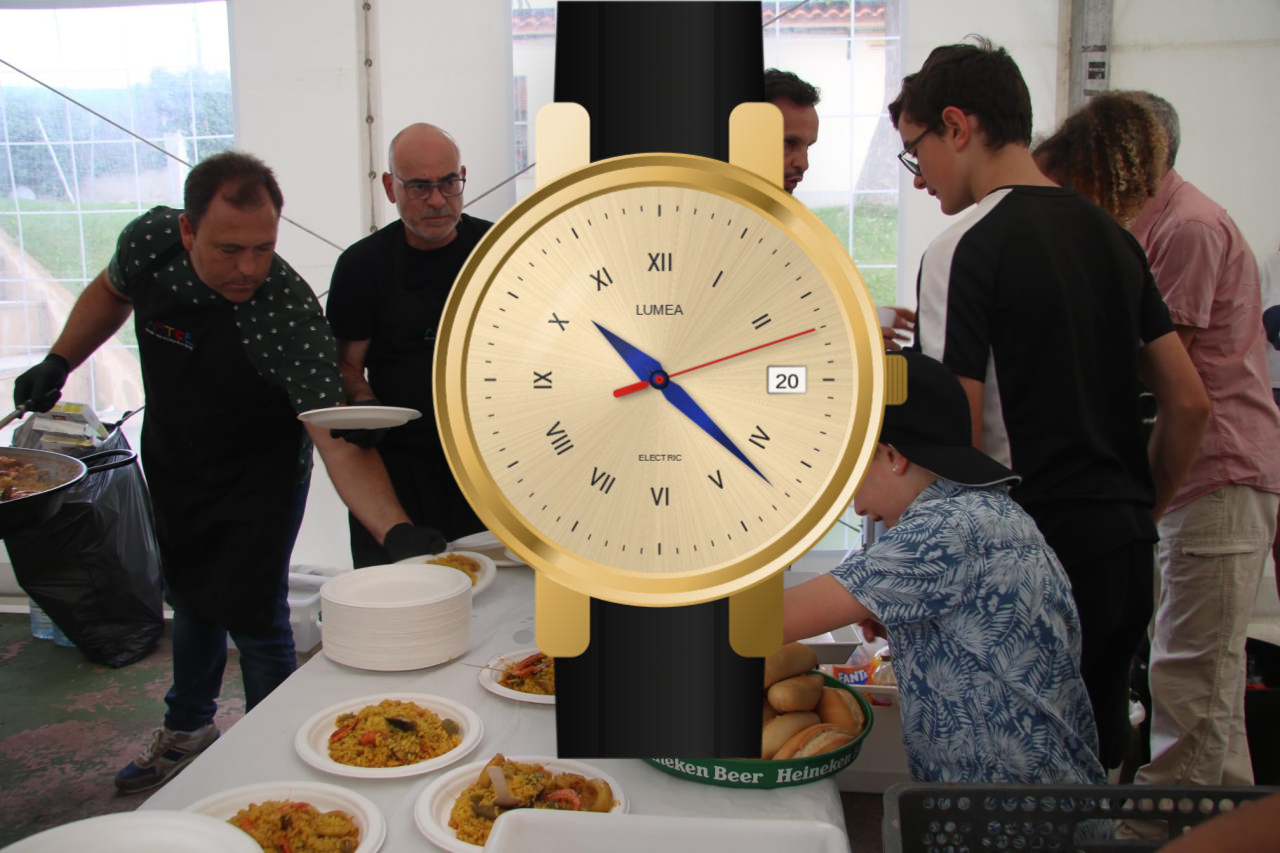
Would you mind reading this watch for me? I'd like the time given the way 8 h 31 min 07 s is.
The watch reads 10 h 22 min 12 s
